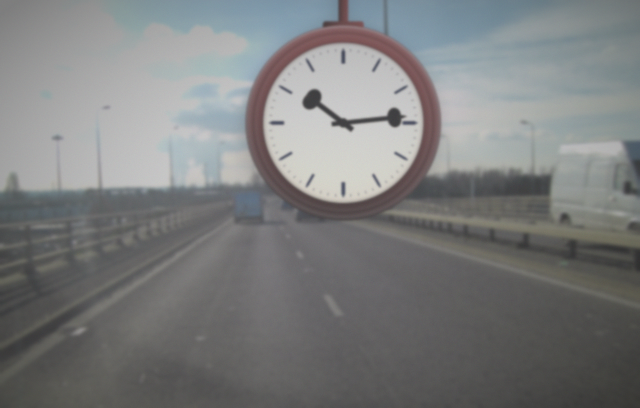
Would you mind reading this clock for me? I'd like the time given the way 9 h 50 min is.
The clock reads 10 h 14 min
